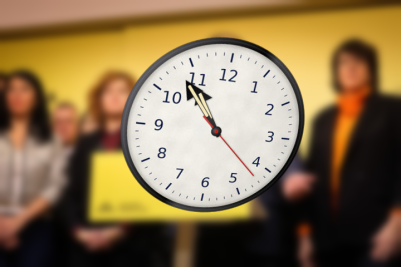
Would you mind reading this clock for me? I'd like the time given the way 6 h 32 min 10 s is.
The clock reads 10 h 53 min 22 s
